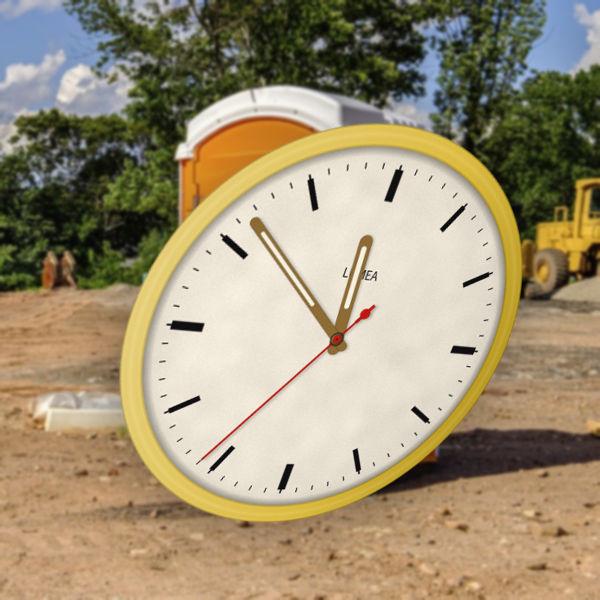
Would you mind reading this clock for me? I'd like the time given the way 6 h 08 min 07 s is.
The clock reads 11 h 51 min 36 s
